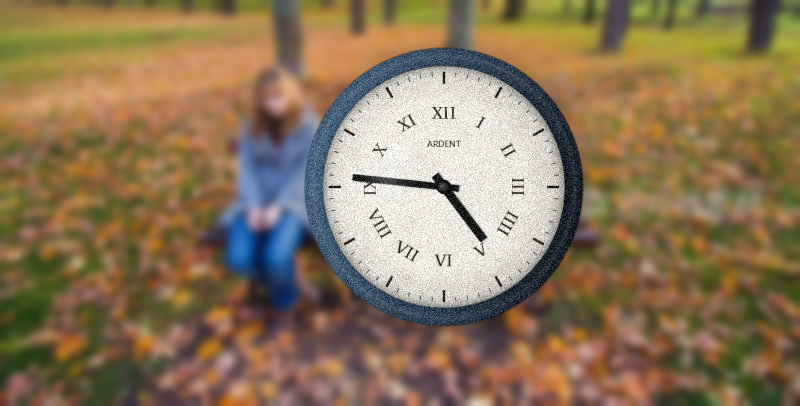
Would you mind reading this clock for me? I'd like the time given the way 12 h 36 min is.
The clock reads 4 h 46 min
